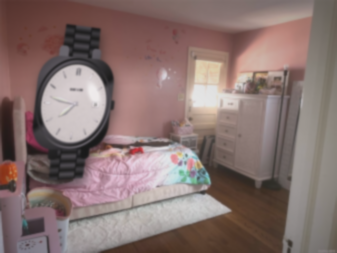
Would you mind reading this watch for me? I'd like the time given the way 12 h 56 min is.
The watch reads 7 h 47 min
